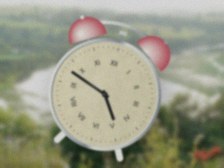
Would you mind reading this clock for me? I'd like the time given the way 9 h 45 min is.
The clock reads 4 h 48 min
